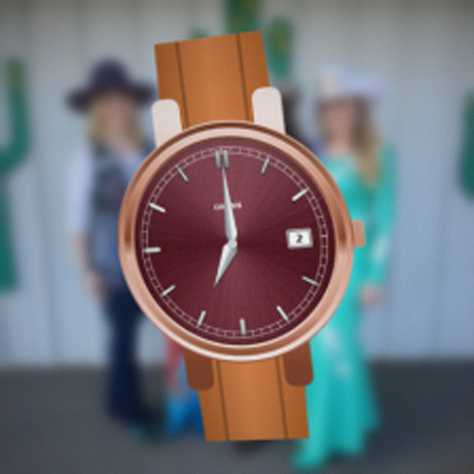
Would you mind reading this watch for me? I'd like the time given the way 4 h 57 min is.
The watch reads 7 h 00 min
